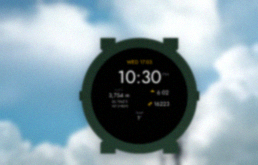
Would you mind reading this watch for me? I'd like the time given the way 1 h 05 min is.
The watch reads 10 h 30 min
